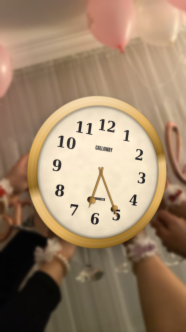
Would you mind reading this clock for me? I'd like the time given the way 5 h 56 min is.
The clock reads 6 h 25 min
